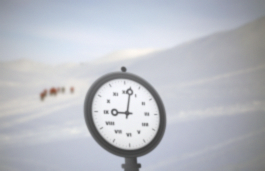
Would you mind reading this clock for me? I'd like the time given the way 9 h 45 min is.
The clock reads 9 h 02 min
